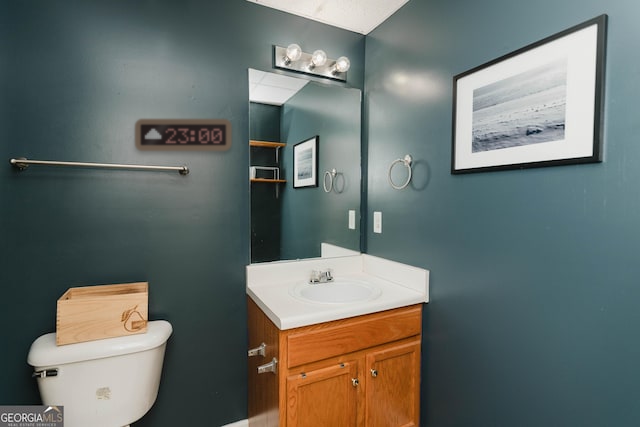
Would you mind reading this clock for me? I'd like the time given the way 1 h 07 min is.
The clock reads 23 h 00 min
